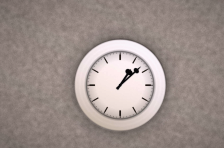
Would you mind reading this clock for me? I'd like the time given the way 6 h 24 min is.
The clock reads 1 h 08 min
